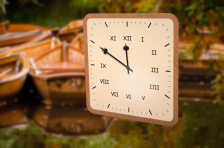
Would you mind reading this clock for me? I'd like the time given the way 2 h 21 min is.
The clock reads 11 h 50 min
